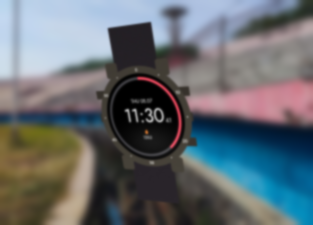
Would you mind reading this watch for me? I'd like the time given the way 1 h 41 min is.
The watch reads 11 h 30 min
